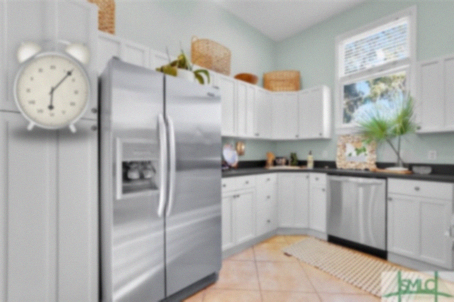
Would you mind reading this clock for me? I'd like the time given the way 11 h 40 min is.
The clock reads 6 h 07 min
